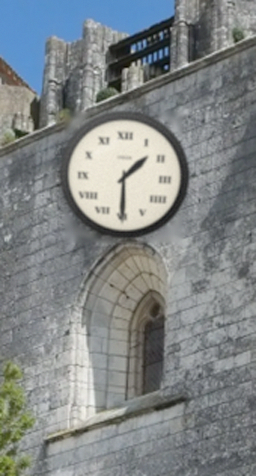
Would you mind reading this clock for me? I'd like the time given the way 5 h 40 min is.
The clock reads 1 h 30 min
